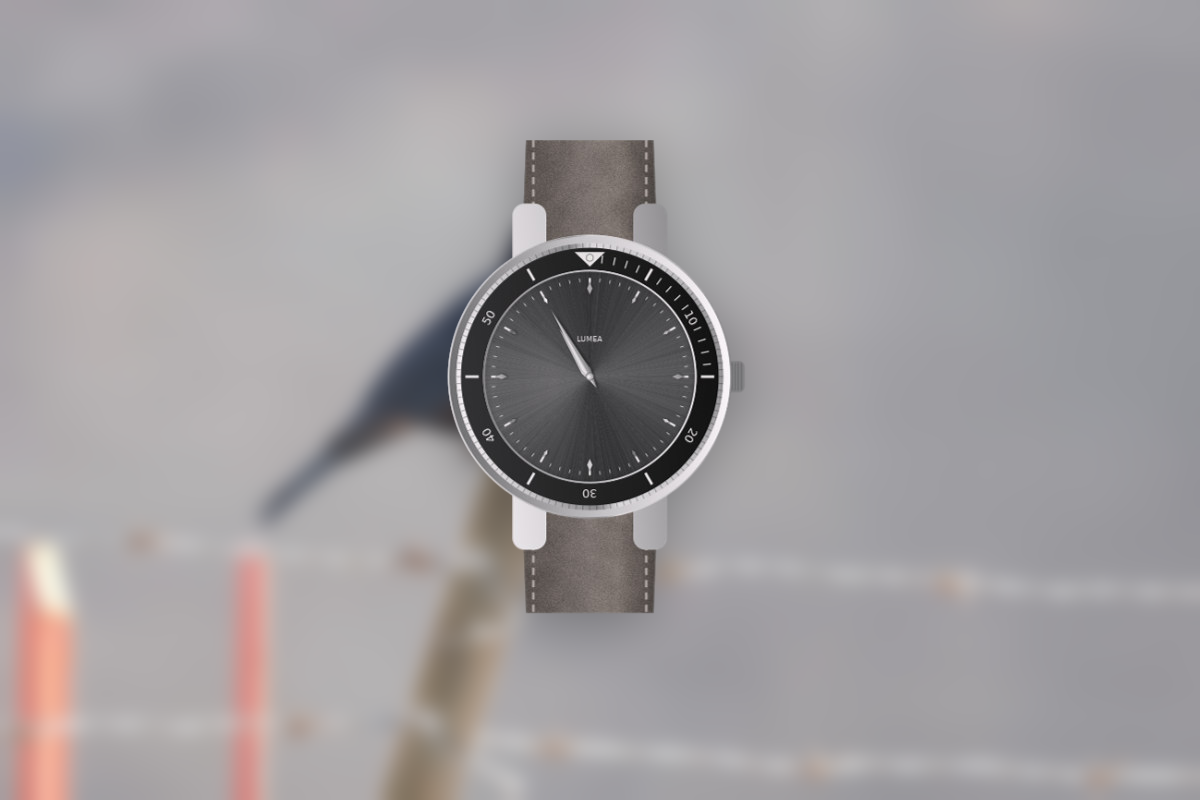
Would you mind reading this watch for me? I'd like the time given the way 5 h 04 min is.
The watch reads 10 h 55 min
